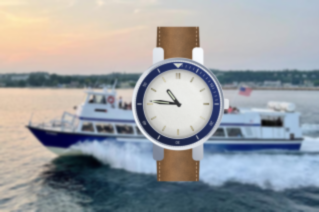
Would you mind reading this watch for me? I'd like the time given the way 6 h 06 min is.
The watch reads 10 h 46 min
